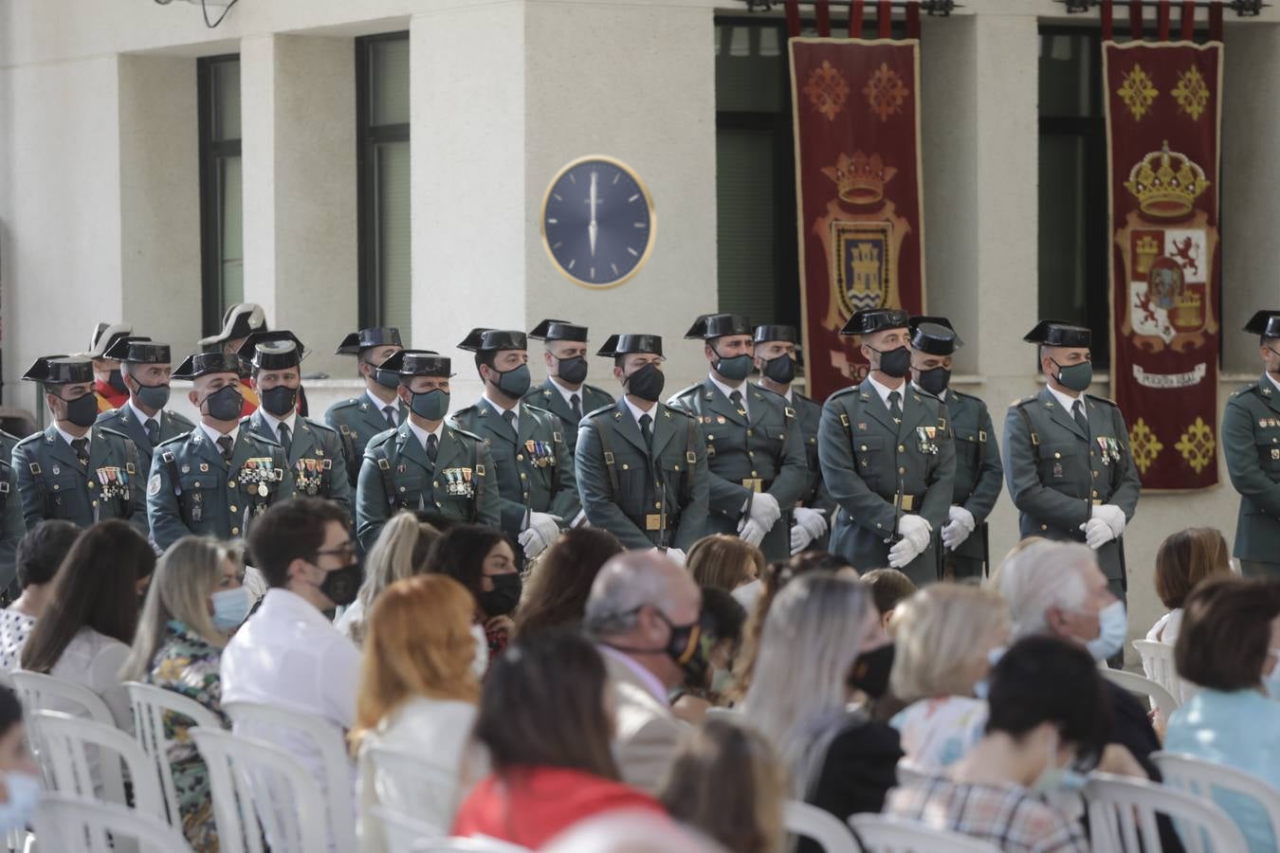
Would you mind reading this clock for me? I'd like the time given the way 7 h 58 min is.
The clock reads 6 h 00 min
